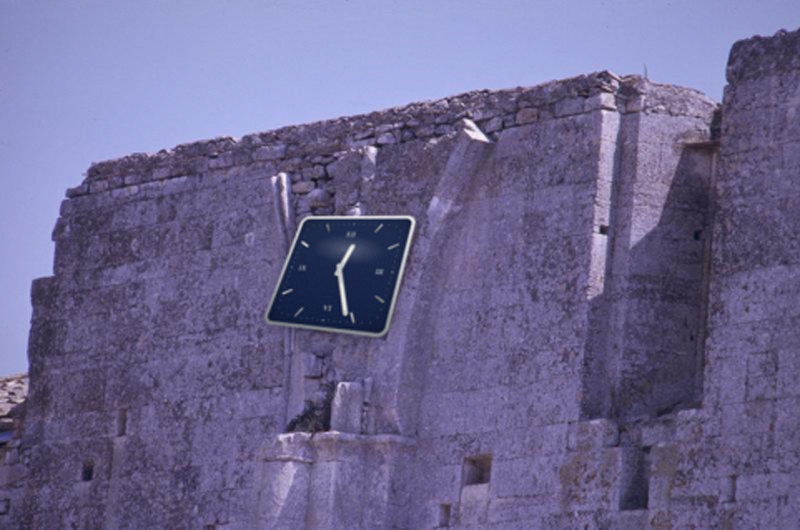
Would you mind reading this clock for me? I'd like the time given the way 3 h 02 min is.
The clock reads 12 h 26 min
